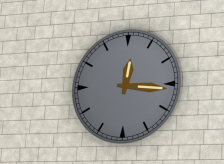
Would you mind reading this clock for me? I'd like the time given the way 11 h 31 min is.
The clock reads 12 h 16 min
